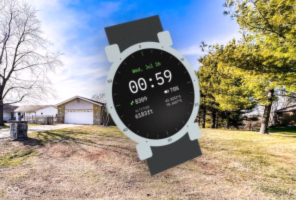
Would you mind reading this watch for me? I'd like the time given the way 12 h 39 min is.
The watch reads 0 h 59 min
